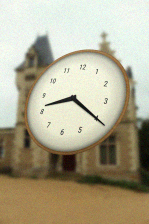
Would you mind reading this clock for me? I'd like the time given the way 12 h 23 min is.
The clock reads 8 h 20 min
